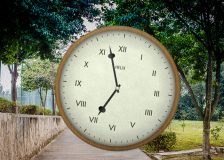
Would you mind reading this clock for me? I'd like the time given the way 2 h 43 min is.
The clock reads 6 h 57 min
